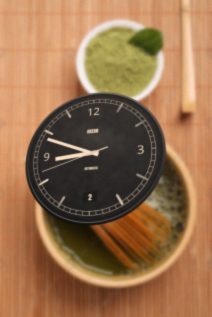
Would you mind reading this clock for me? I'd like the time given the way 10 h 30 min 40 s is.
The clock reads 8 h 48 min 42 s
